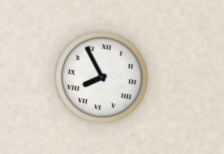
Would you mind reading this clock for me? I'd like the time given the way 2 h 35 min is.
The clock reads 7 h 54 min
